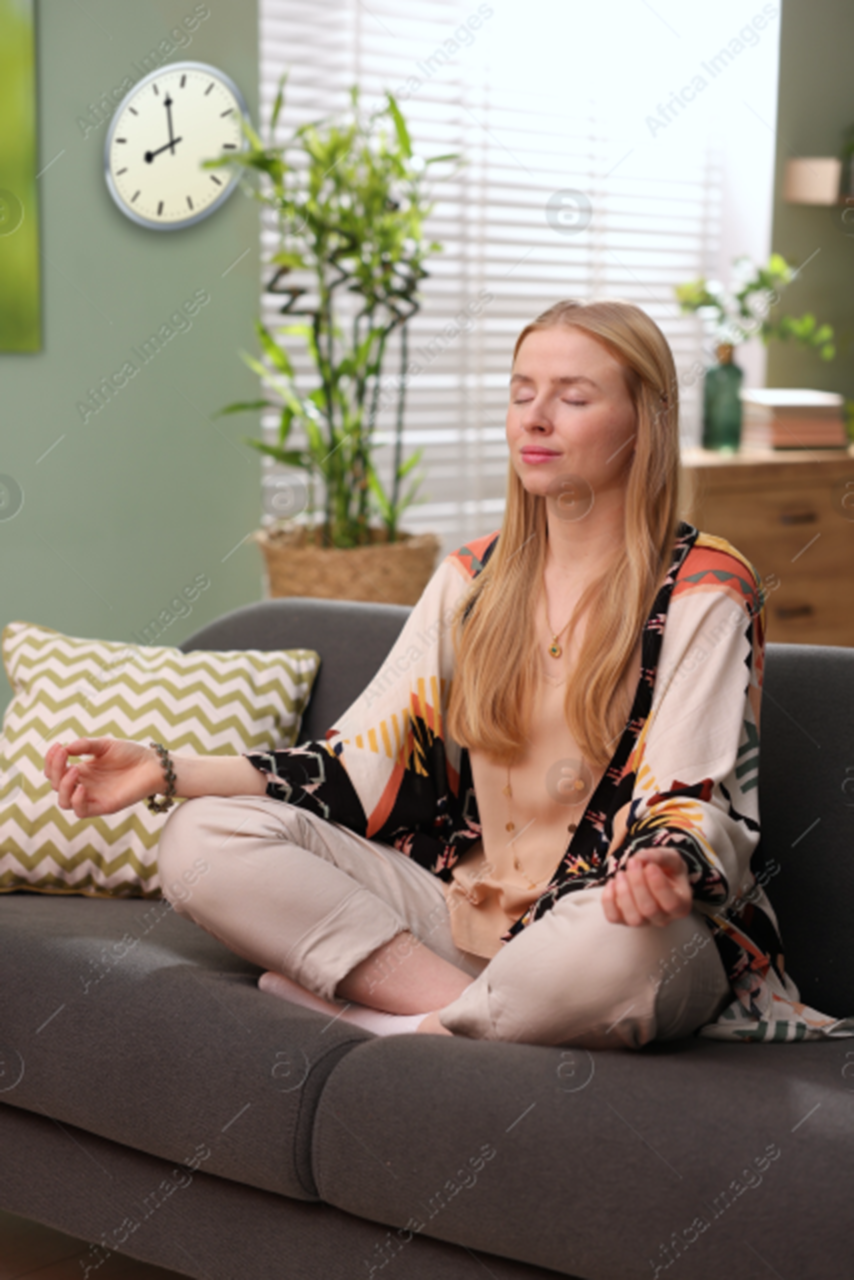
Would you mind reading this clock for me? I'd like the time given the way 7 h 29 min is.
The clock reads 7 h 57 min
